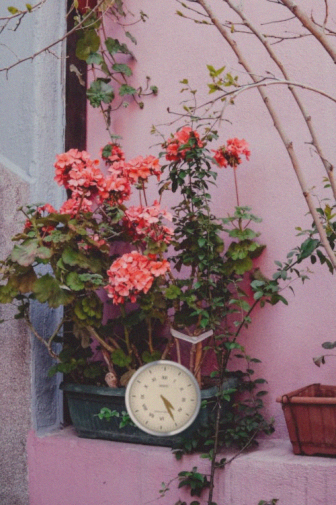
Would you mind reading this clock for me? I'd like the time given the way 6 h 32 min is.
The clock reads 4 h 25 min
